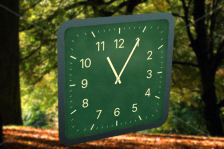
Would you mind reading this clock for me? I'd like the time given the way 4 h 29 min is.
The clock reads 11 h 05 min
